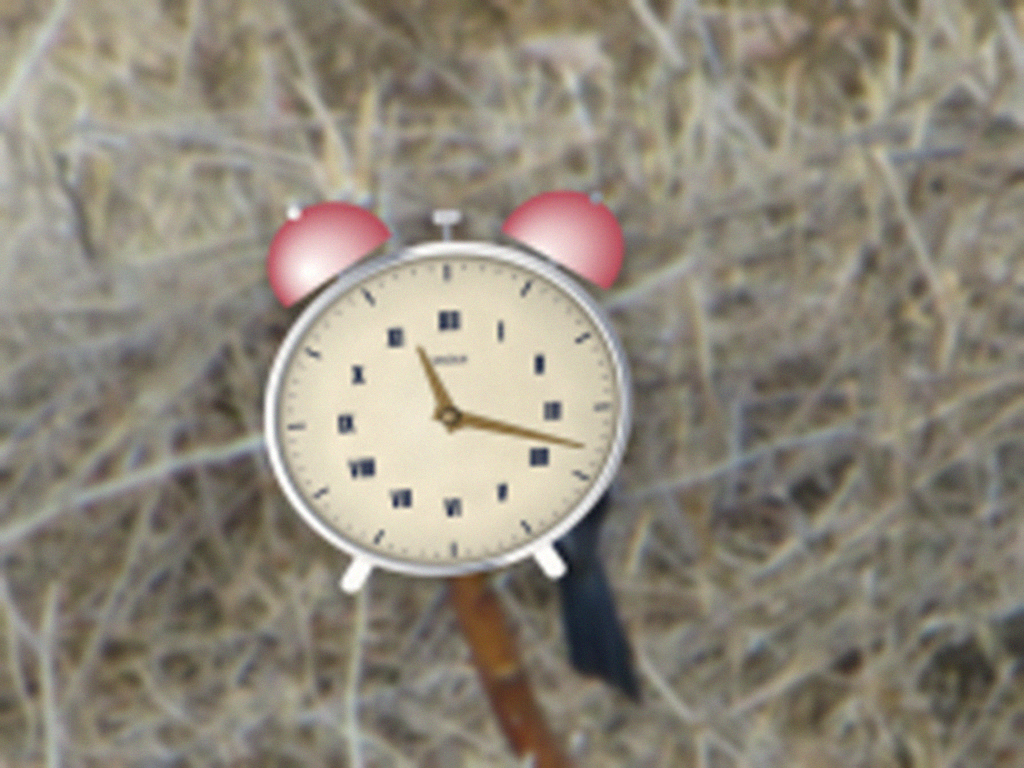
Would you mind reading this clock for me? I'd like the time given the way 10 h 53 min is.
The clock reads 11 h 18 min
